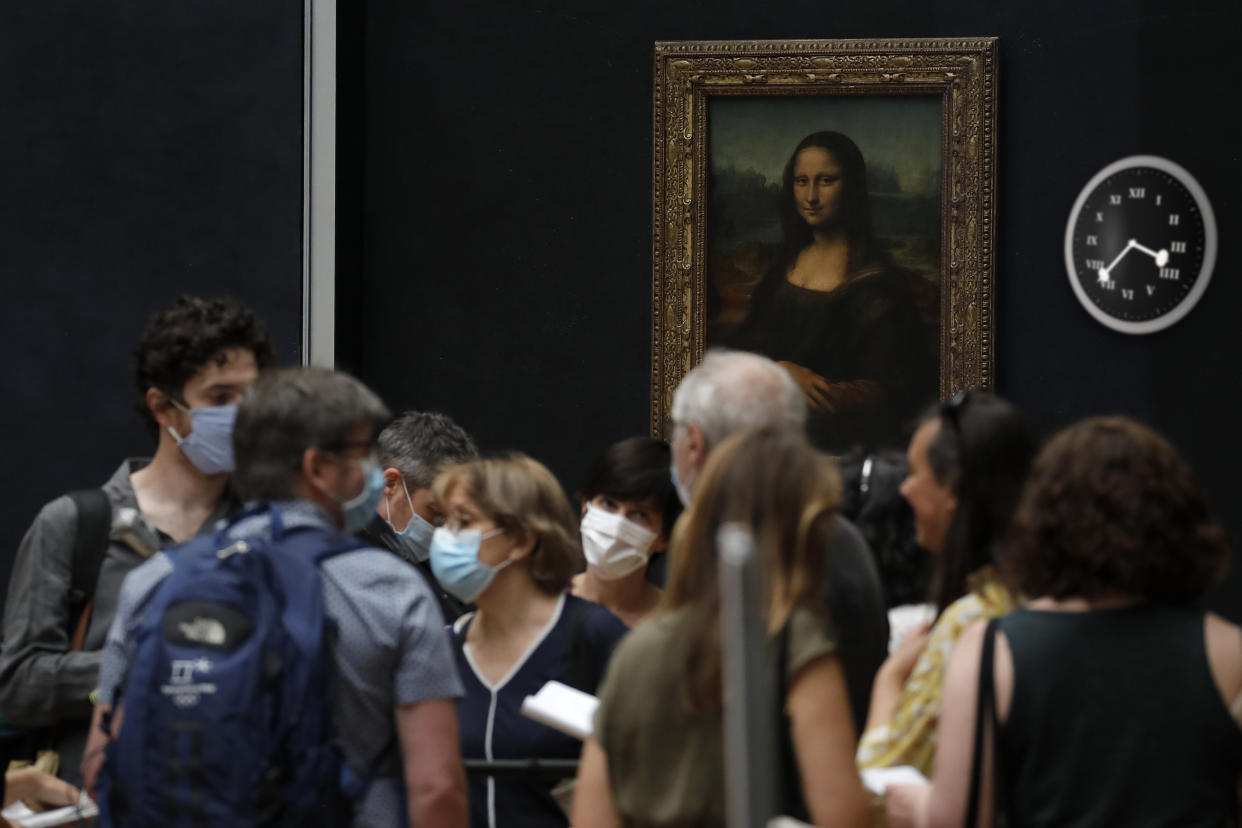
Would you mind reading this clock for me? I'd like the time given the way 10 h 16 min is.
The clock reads 3 h 37 min
